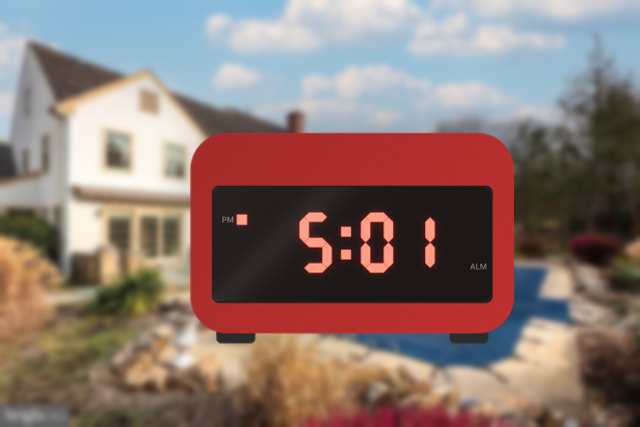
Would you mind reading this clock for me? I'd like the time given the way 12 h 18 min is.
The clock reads 5 h 01 min
